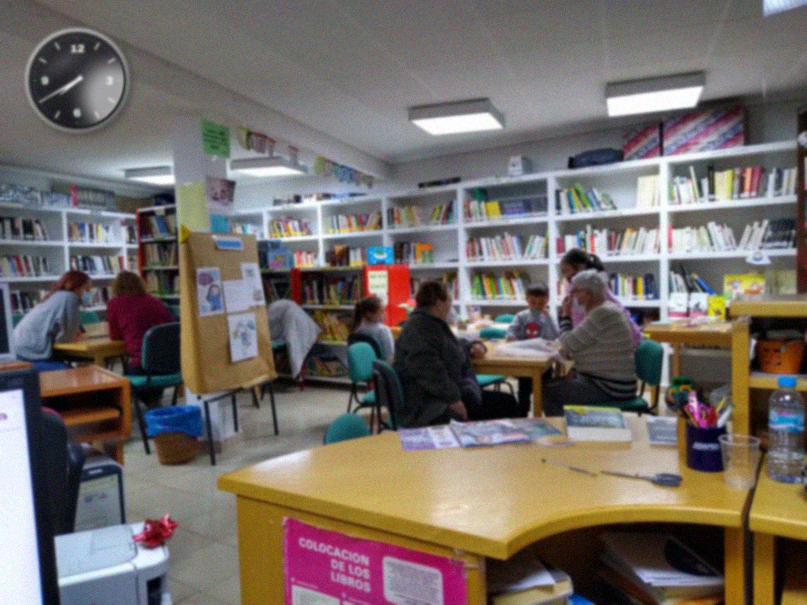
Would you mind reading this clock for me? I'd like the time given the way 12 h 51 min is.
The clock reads 7 h 40 min
